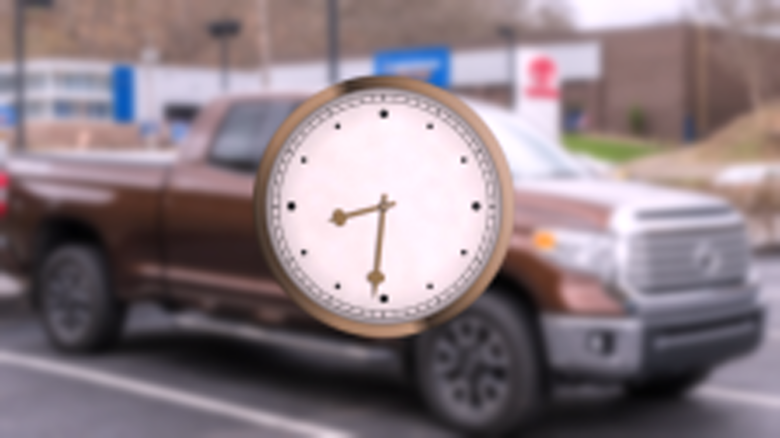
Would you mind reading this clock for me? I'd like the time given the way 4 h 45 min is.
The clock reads 8 h 31 min
